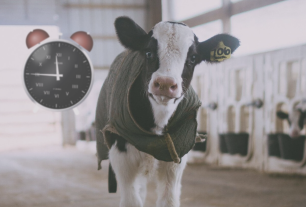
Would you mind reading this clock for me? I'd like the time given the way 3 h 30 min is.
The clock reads 11 h 45 min
